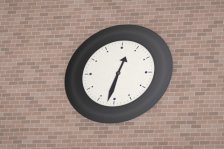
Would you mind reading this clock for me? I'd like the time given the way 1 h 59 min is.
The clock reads 12 h 32 min
